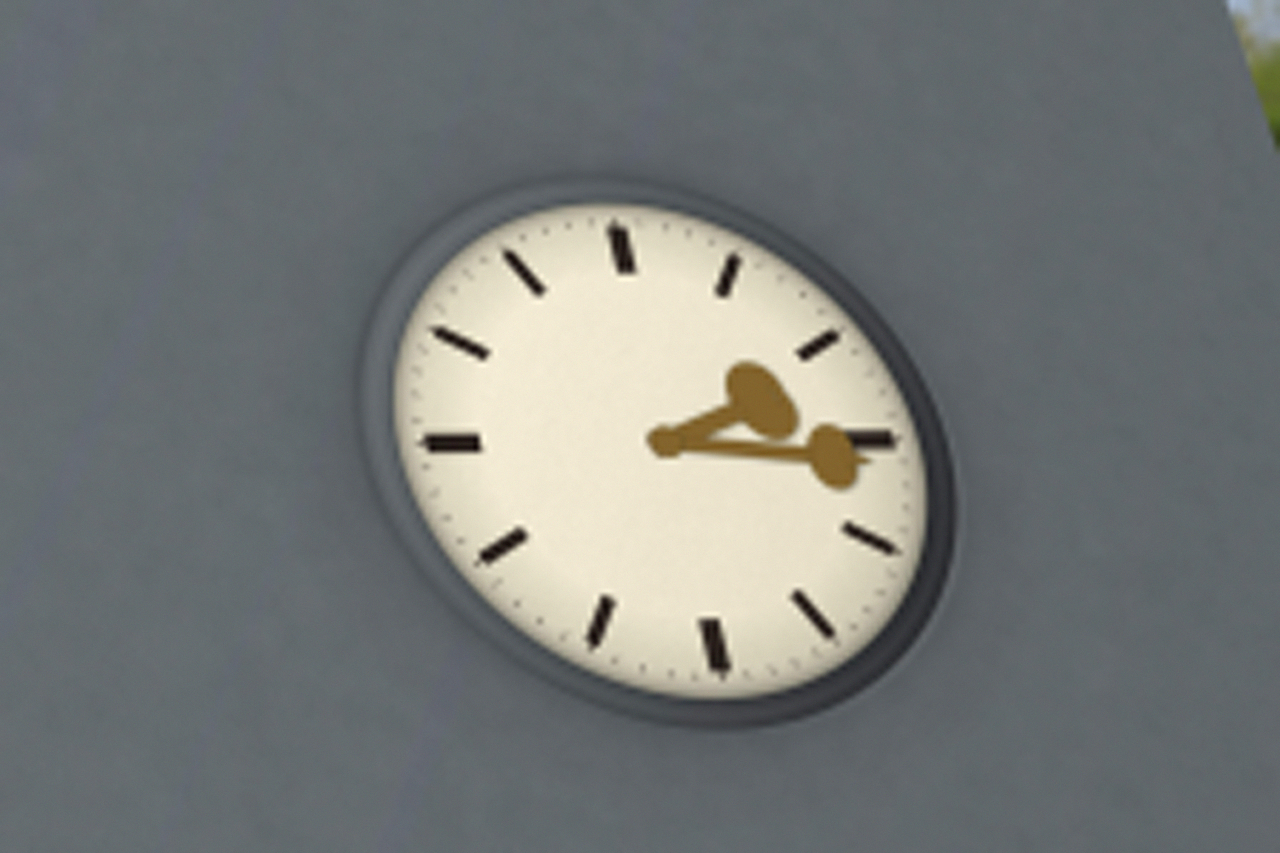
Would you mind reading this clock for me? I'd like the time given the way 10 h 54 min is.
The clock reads 2 h 16 min
